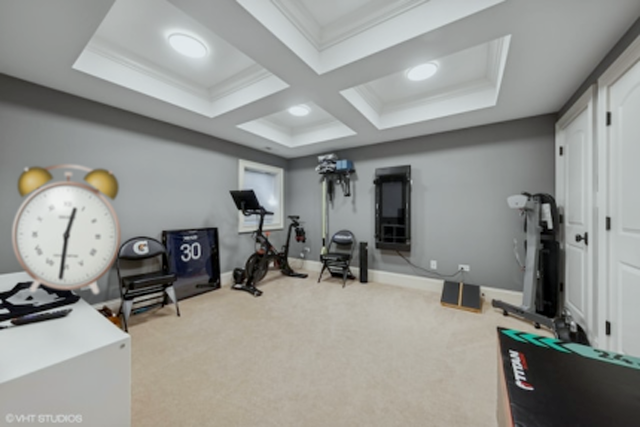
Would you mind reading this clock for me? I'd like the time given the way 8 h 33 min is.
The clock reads 12 h 31 min
